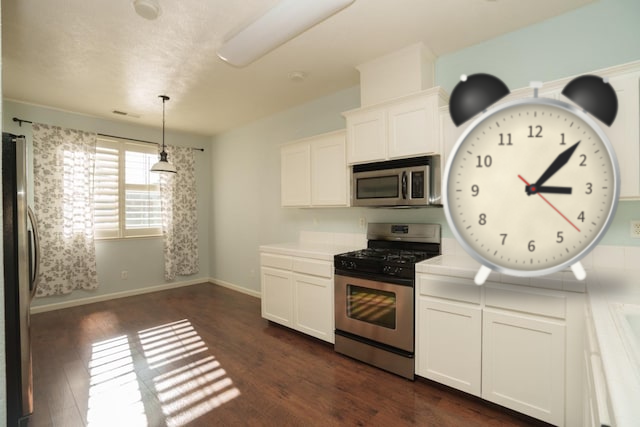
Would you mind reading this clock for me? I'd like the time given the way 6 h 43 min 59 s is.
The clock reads 3 h 07 min 22 s
